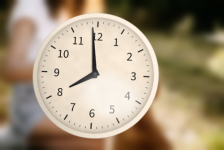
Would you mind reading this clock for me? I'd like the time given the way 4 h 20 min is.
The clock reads 7 h 59 min
